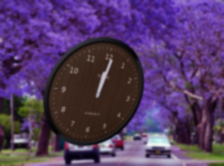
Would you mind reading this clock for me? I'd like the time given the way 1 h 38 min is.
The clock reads 12 h 01 min
